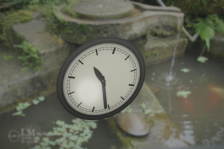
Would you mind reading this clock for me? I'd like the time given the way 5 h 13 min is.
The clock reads 10 h 26 min
